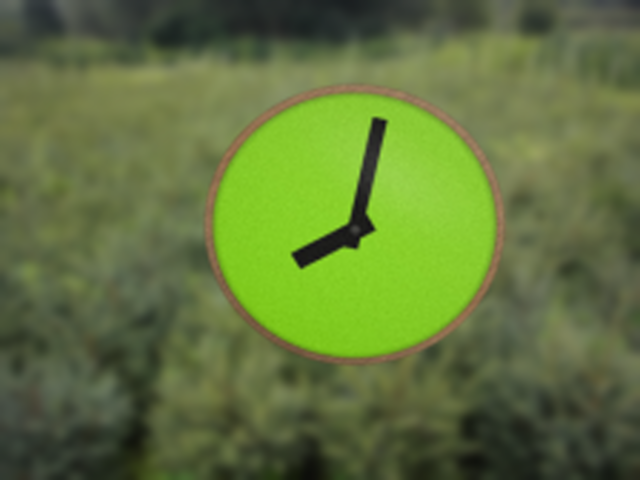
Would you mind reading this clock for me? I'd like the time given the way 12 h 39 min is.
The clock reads 8 h 02 min
